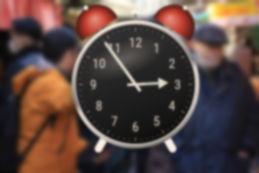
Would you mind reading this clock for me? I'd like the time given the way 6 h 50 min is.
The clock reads 2 h 54 min
